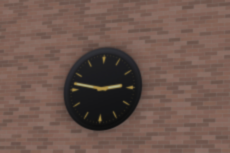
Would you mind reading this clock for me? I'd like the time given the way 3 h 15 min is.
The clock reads 2 h 47 min
